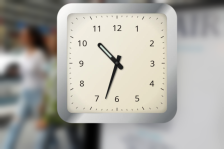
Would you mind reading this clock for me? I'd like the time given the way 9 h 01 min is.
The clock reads 10 h 33 min
